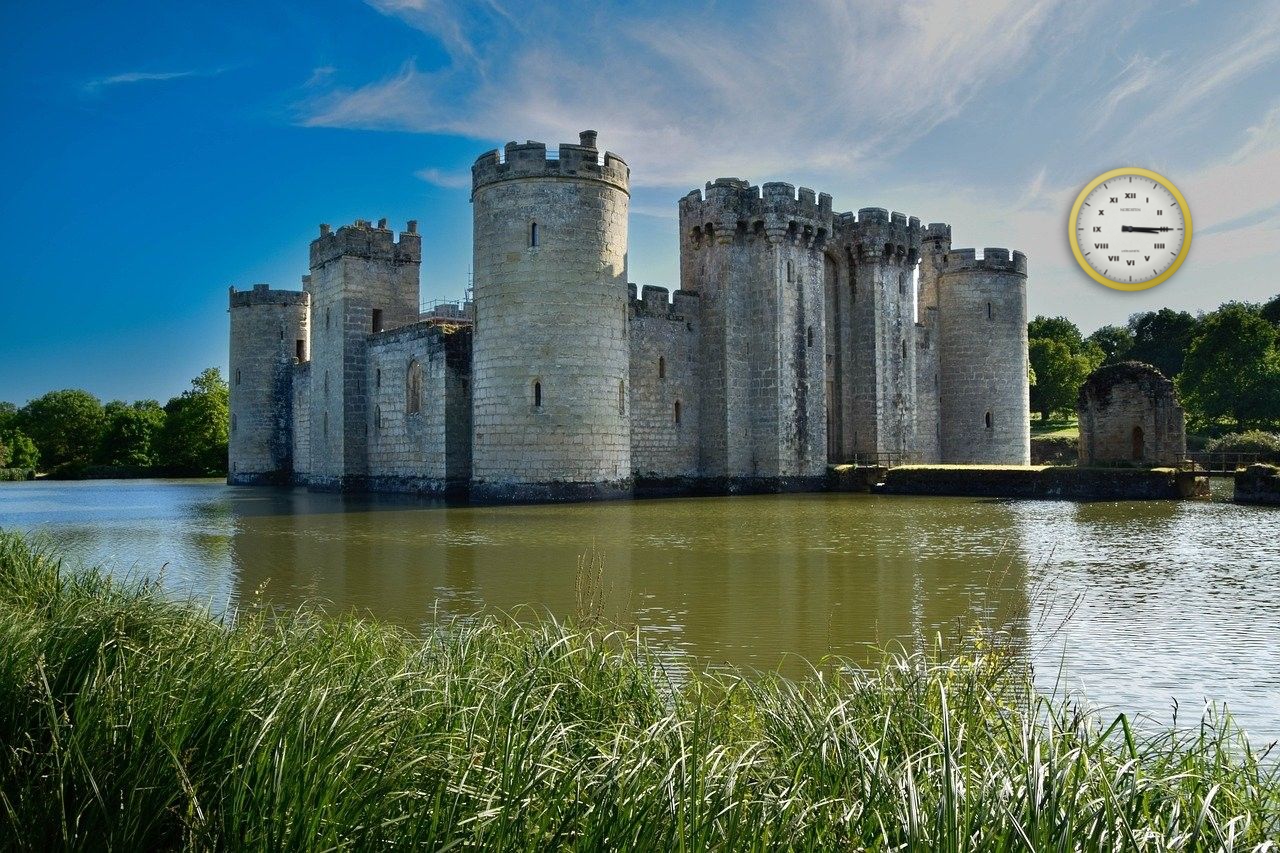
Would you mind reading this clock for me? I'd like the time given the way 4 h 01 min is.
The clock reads 3 h 15 min
